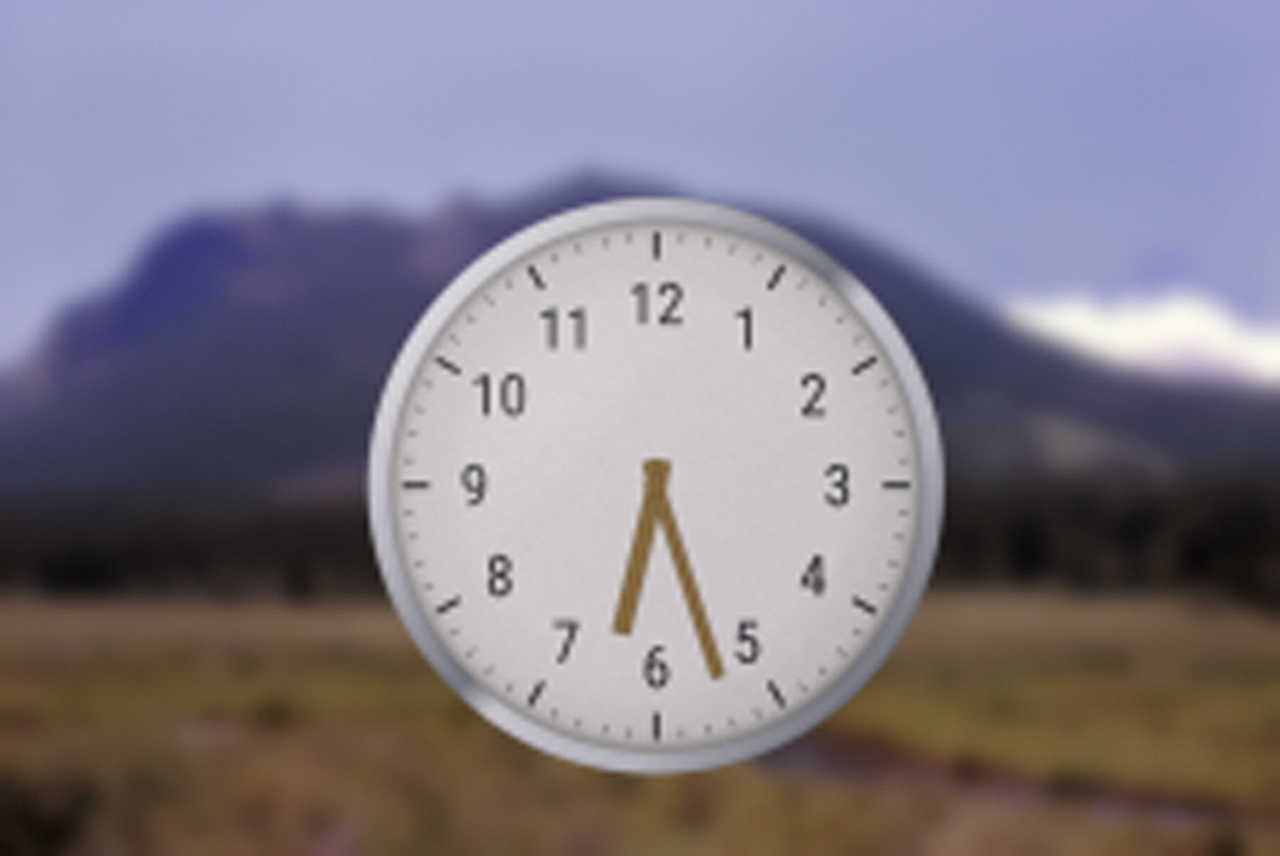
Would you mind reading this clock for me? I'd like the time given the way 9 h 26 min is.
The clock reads 6 h 27 min
